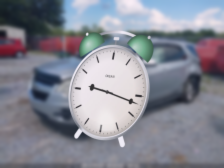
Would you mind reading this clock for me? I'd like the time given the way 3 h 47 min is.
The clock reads 9 h 17 min
